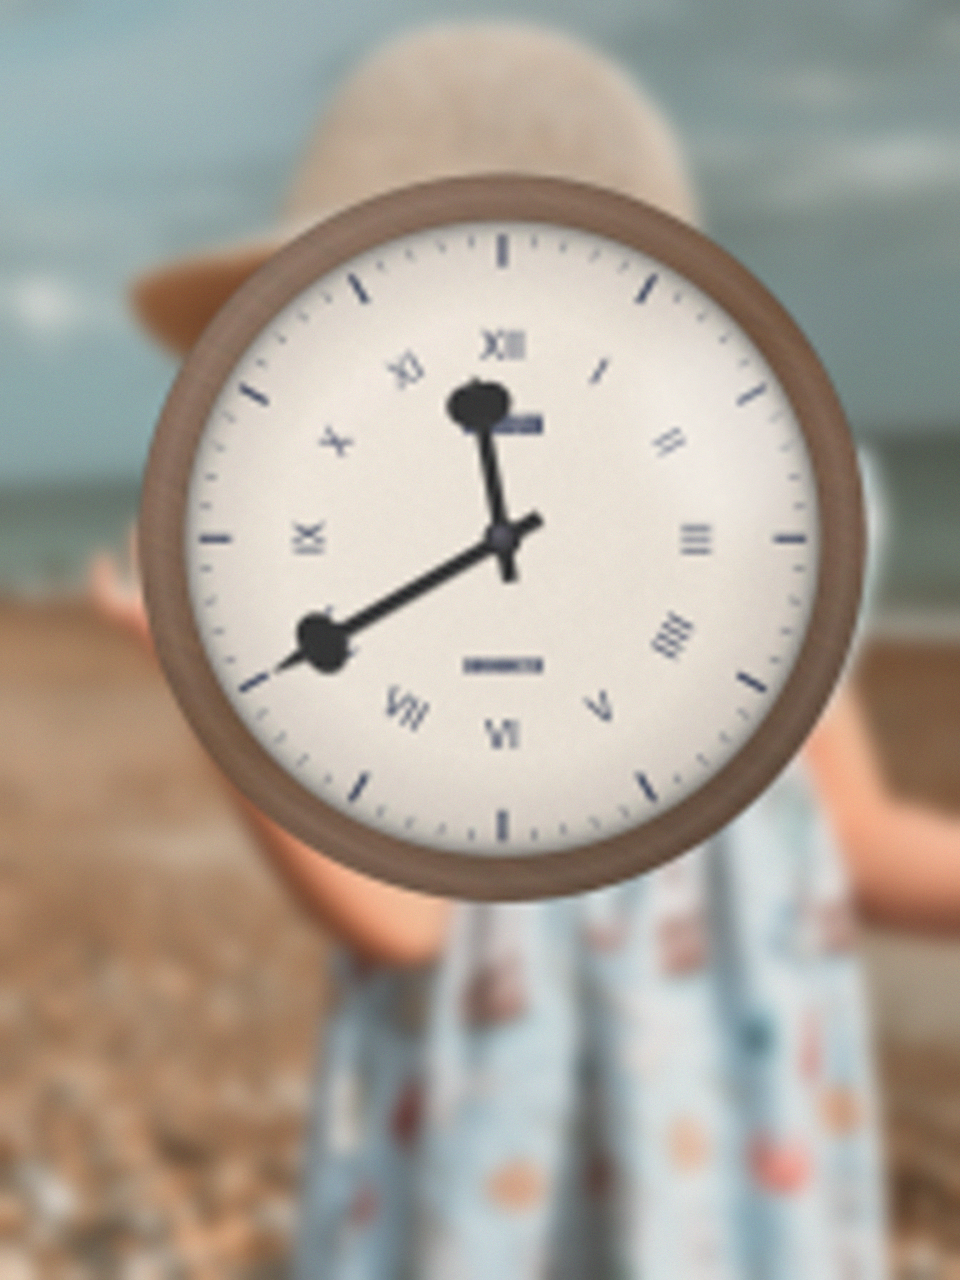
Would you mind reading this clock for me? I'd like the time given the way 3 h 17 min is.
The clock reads 11 h 40 min
